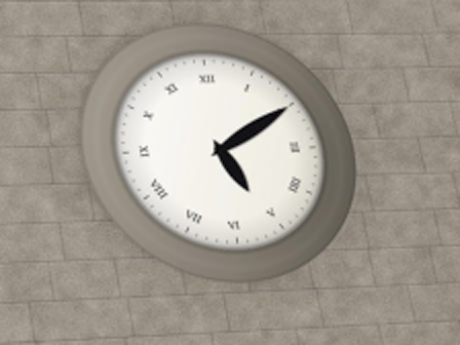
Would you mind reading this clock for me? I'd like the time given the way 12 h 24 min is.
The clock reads 5 h 10 min
